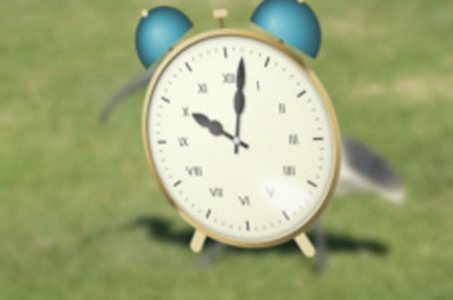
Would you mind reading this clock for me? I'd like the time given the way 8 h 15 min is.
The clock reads 10 h 02 min
